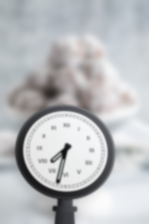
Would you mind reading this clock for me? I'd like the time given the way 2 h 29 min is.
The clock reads 7 h 32 min
